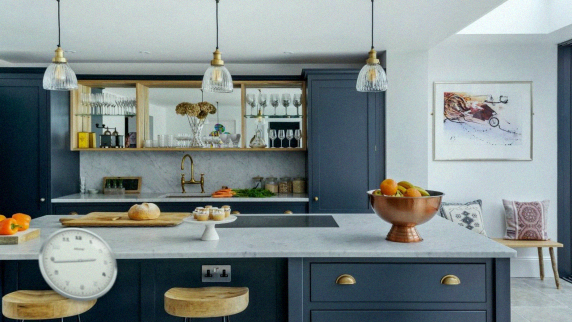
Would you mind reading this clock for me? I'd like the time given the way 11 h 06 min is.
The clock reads 2 h 44 min
